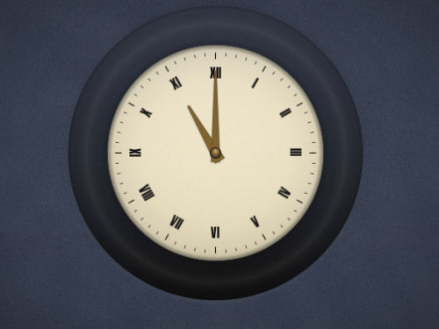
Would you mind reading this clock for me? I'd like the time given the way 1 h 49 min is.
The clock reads 11 h 00 min
